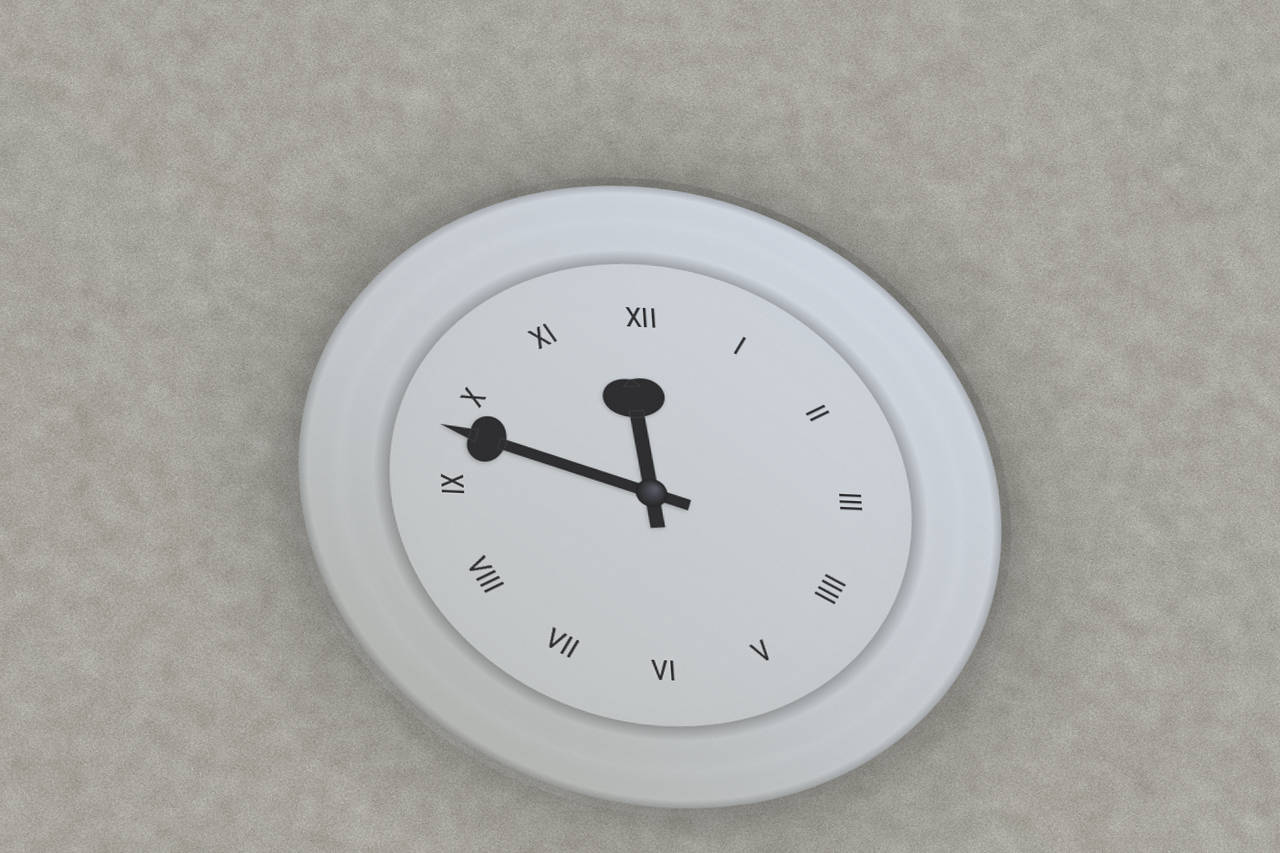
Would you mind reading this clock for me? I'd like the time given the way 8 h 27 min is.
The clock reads 11 h 48 min
